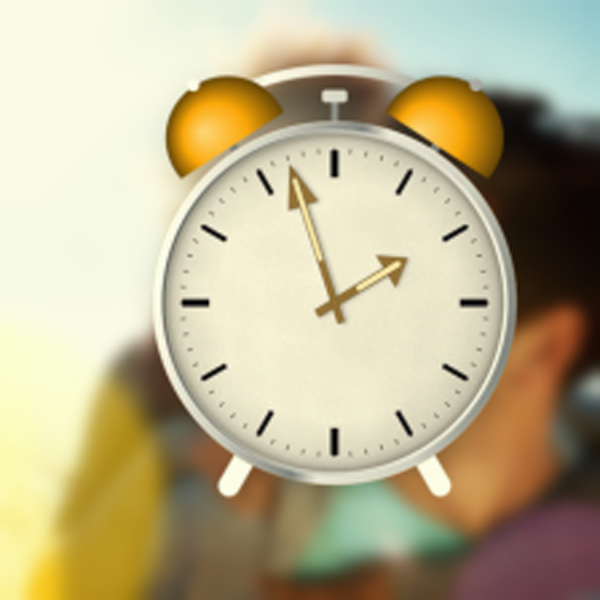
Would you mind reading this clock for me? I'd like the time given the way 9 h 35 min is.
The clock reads 1 h 57 min
